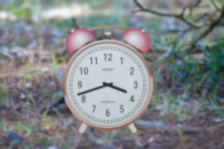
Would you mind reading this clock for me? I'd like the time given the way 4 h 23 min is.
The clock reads 3 h 42 min
